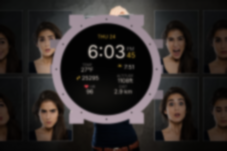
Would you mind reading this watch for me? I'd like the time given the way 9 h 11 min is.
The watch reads 6 h 03 min
